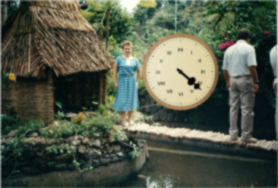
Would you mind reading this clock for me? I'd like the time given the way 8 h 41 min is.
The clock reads 4 h 22 min
